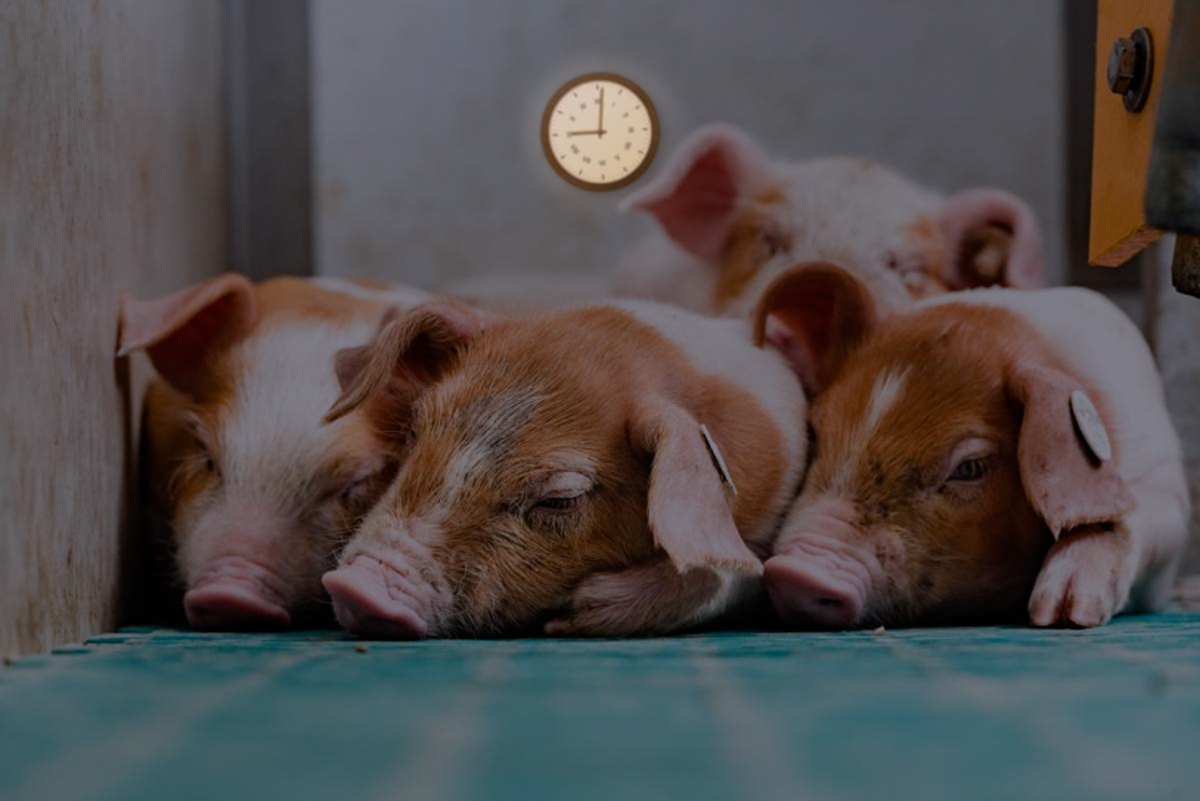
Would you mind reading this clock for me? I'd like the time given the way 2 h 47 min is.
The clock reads 9 h 01 min
